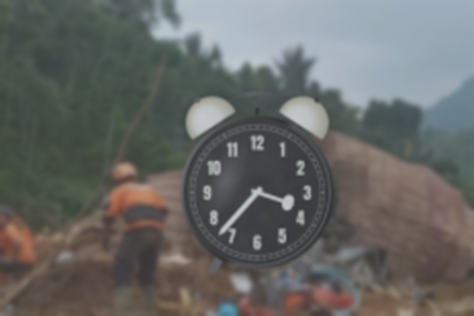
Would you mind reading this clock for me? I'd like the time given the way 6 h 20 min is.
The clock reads 3 h 37 min
